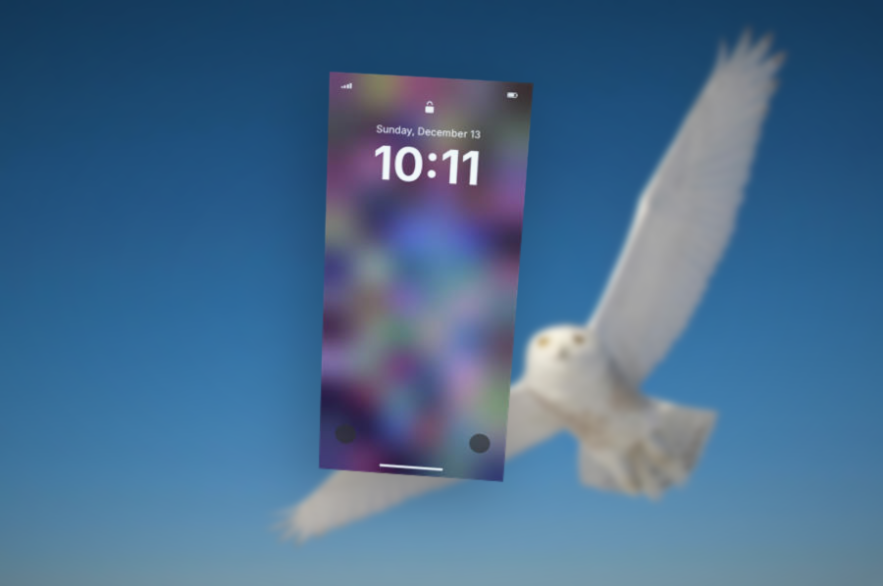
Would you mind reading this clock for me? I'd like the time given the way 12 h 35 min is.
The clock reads 10 h 11 min
